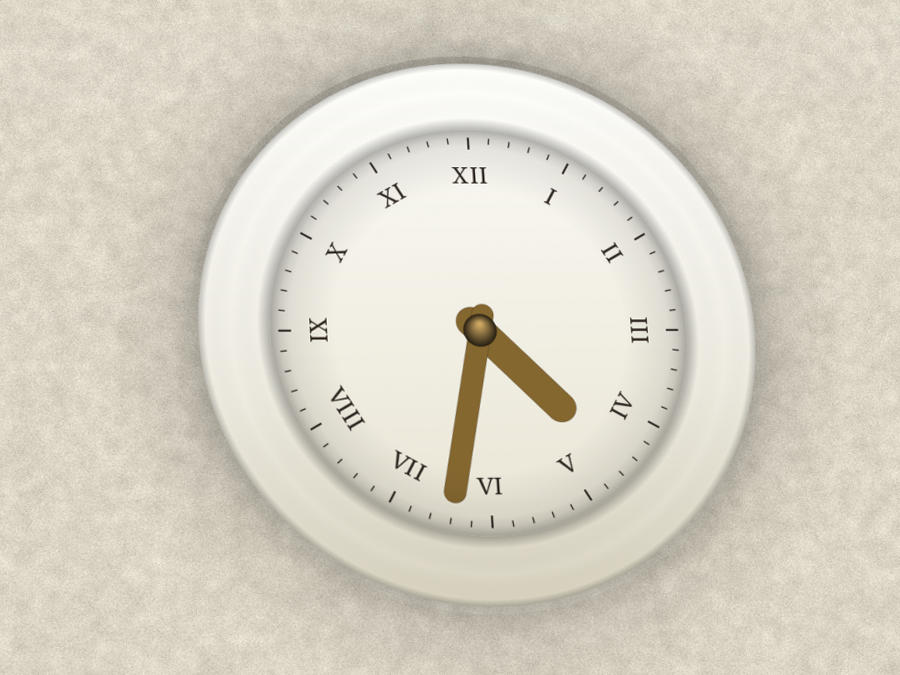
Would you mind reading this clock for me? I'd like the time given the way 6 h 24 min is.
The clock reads 4 h 32 min
